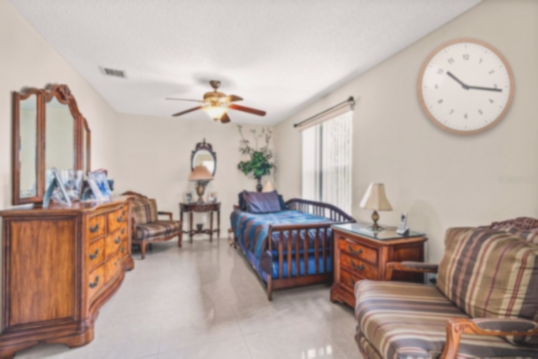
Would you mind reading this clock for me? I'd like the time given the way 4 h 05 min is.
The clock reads 10 h 16 min
